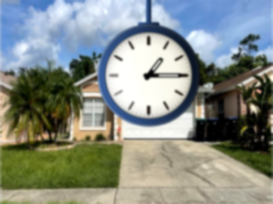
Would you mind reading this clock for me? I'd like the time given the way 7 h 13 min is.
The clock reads 1 h 15 min
